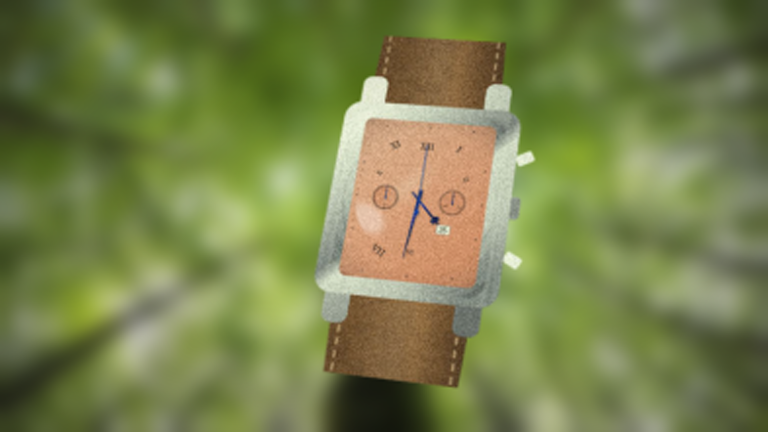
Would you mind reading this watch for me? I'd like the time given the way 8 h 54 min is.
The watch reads 4 h 31 min
